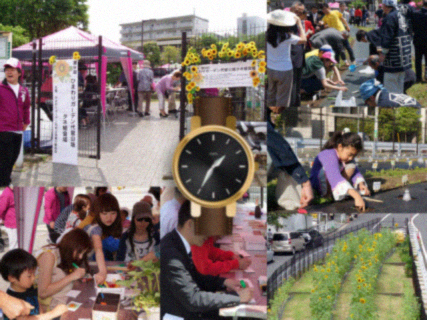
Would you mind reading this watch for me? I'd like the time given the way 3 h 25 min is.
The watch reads 1 h 35 min
